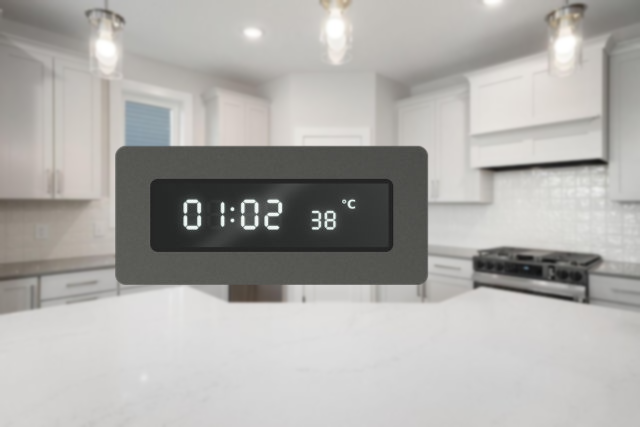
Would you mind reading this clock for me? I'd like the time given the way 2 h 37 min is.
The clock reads 1 h 02 min
